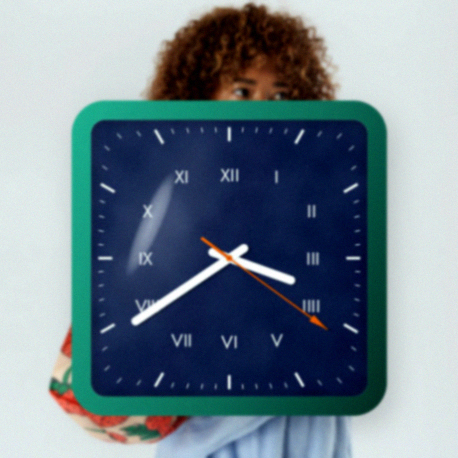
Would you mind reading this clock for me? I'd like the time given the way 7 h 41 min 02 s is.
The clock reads 3 h 39 min 21 s
